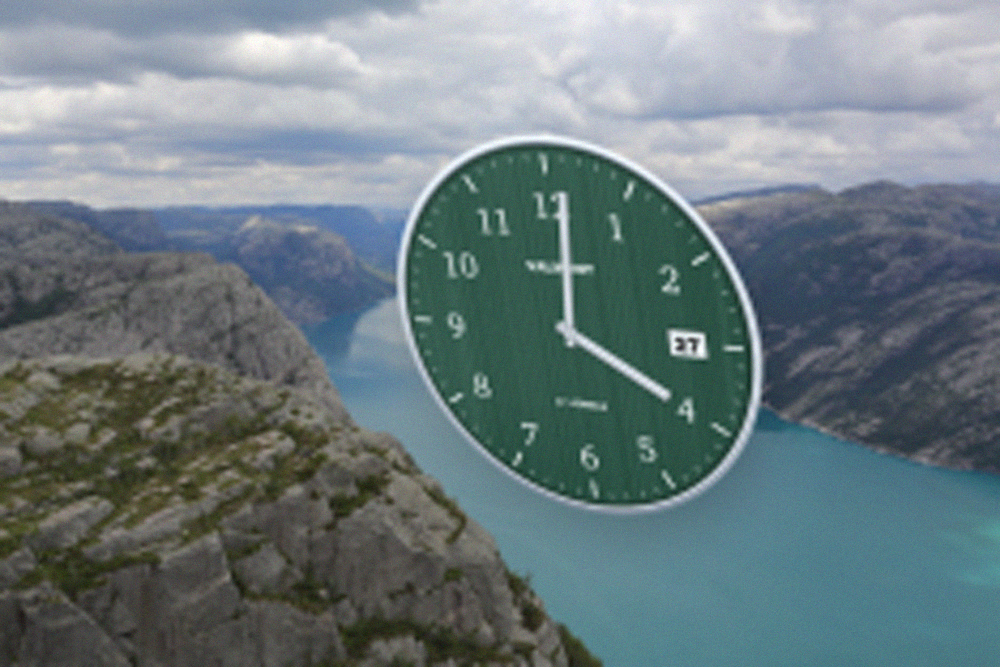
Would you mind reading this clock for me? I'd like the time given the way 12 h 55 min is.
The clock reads 4 h 01 min
